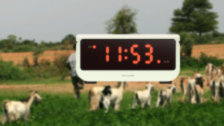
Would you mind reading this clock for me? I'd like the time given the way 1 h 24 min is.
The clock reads 11 h 53 min
